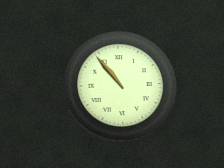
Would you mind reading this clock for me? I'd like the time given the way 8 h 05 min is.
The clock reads 10 h 54 min
